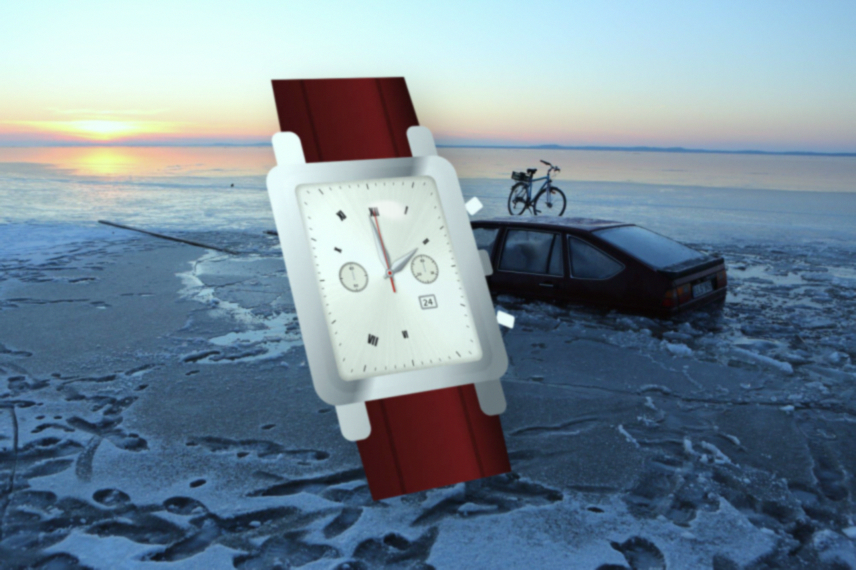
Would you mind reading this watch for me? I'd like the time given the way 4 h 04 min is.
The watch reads 1 h 59 min
